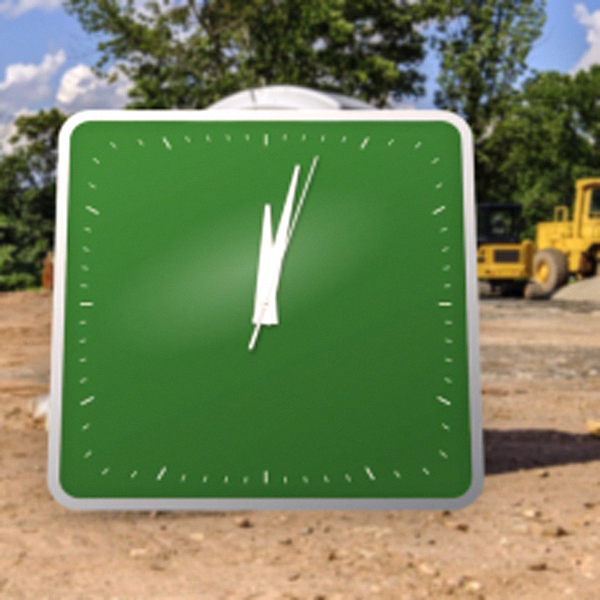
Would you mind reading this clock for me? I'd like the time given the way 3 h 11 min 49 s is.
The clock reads 12 h 02 min 03 s
